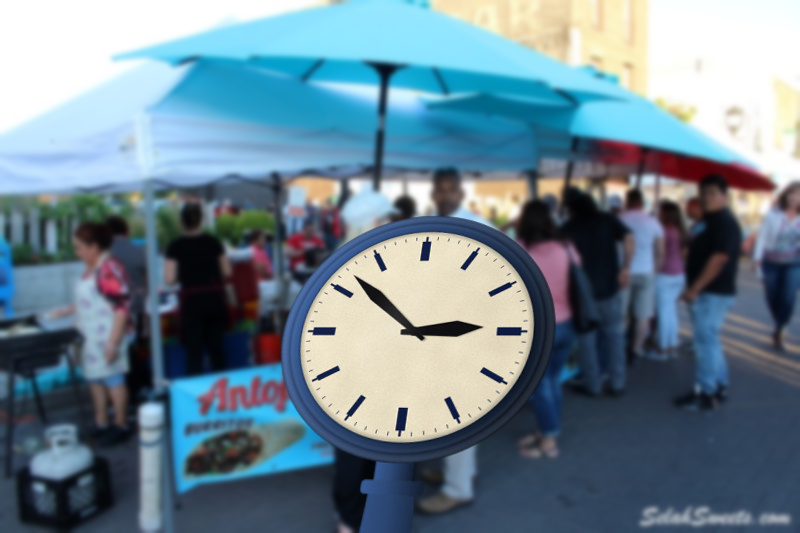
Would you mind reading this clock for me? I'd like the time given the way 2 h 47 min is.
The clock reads 2 h 52 min
